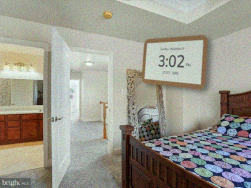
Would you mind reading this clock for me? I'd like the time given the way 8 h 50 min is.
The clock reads 3 h 02 min
